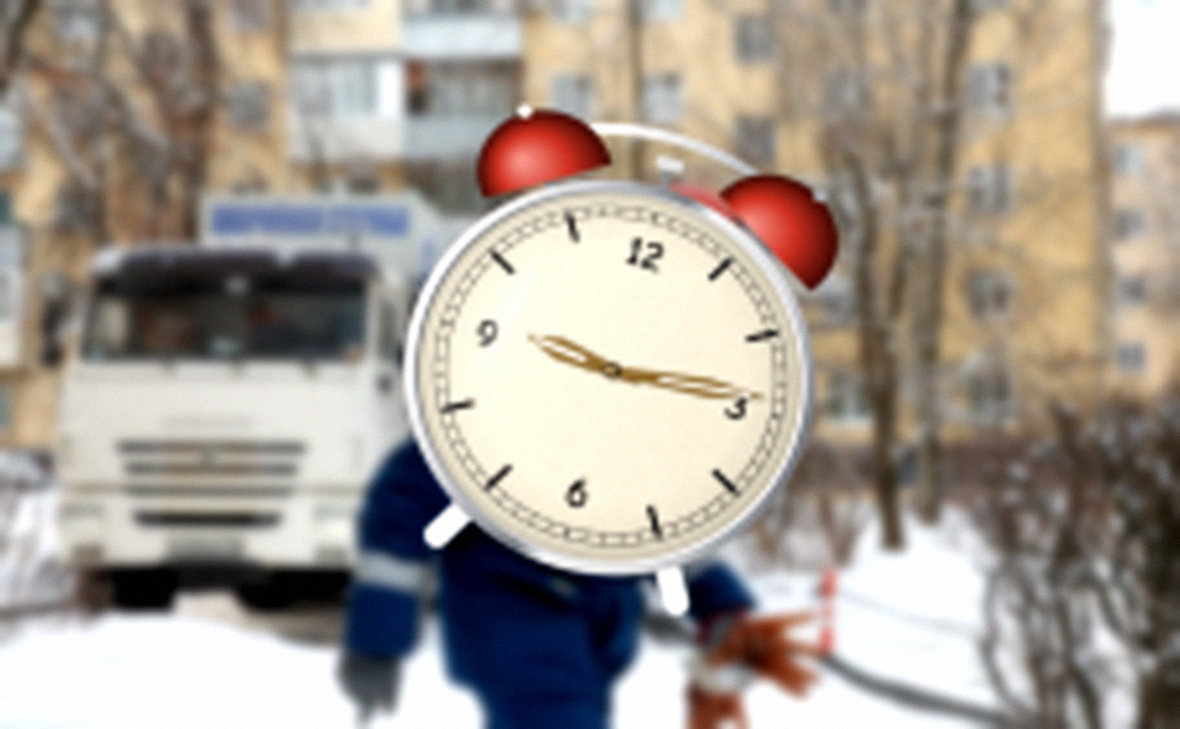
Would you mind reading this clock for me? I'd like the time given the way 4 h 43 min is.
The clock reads 9 h 14 min
